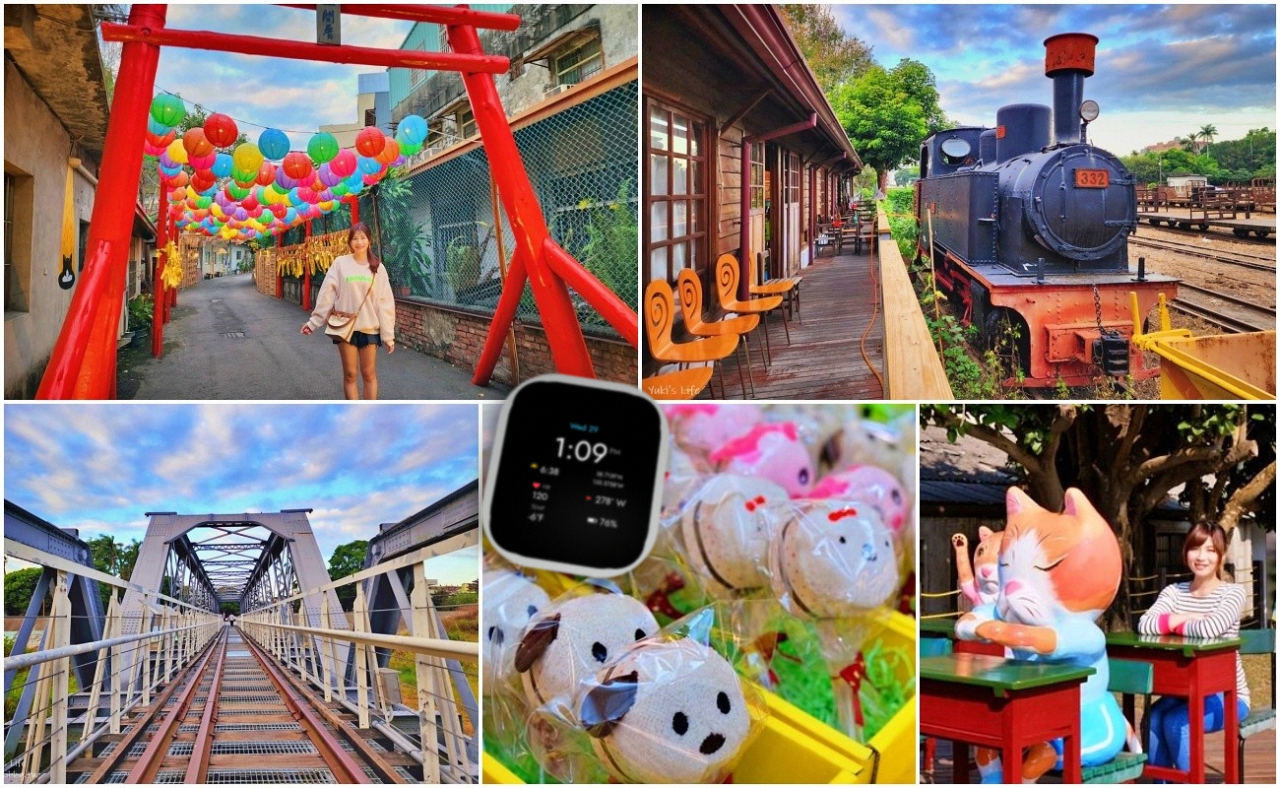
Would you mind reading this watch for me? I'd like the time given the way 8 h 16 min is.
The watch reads 1 h 09 min
